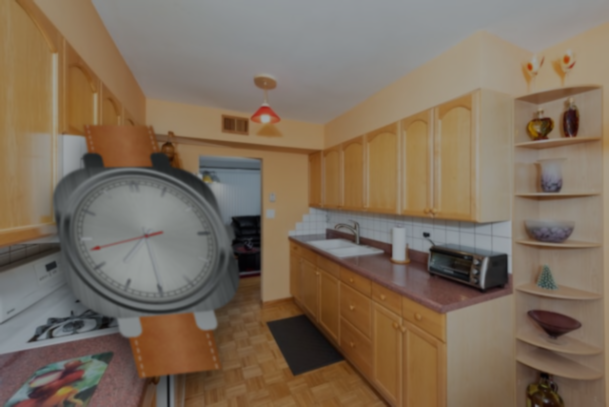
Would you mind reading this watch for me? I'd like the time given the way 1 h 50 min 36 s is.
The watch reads 7 h 29 min 43 s
